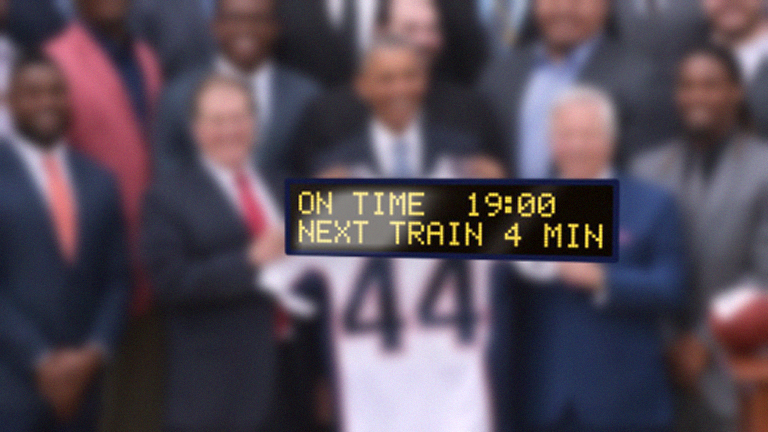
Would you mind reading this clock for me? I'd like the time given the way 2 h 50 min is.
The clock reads 19 h 00 min
